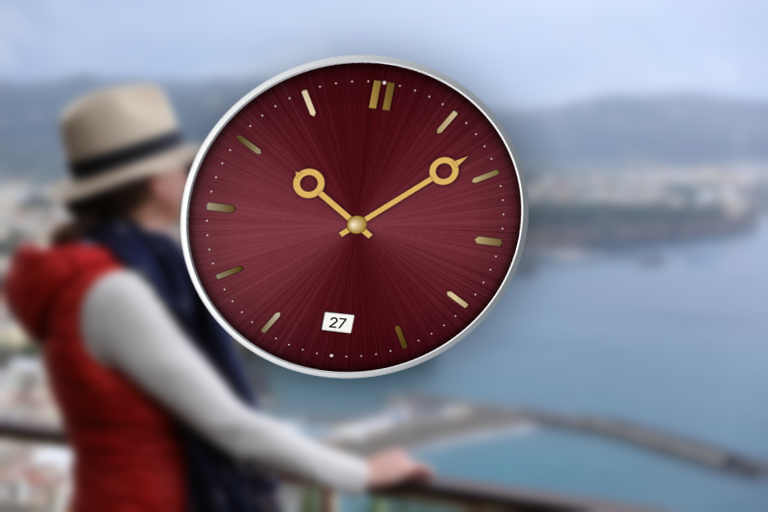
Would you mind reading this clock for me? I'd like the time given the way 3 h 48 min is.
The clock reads 10 h 08 min
